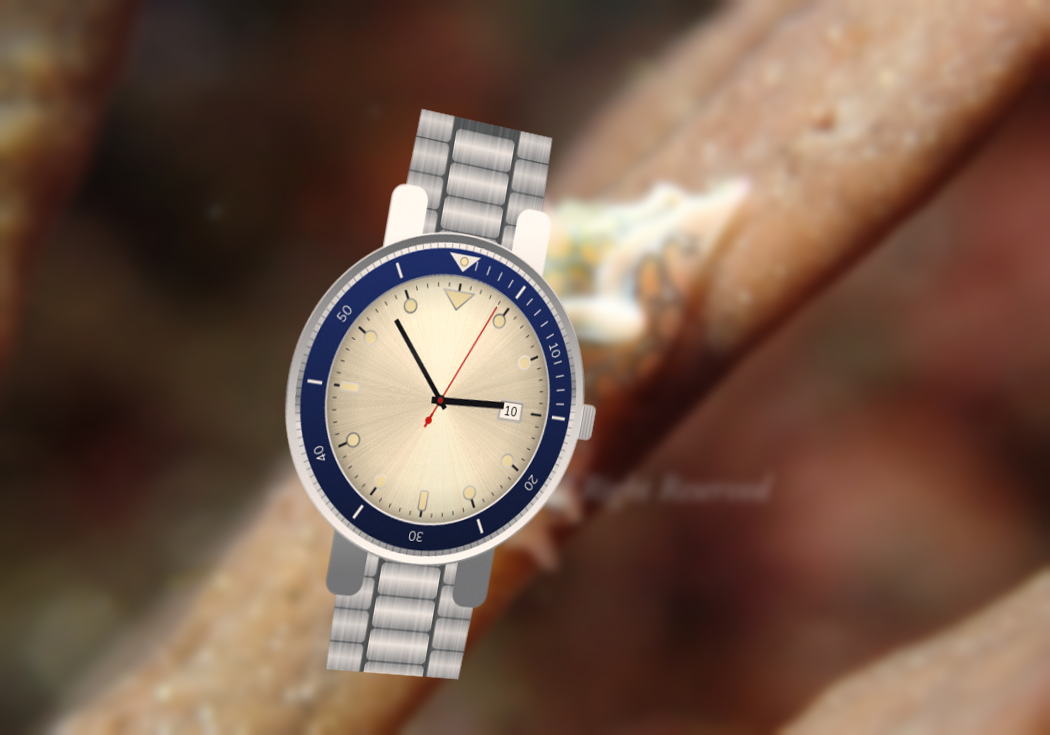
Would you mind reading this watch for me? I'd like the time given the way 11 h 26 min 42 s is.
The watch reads 2 h 53 min 04 s
